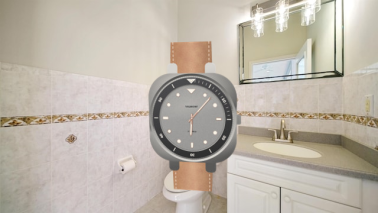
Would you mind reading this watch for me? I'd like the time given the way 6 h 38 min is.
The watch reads 6 h 07 min
